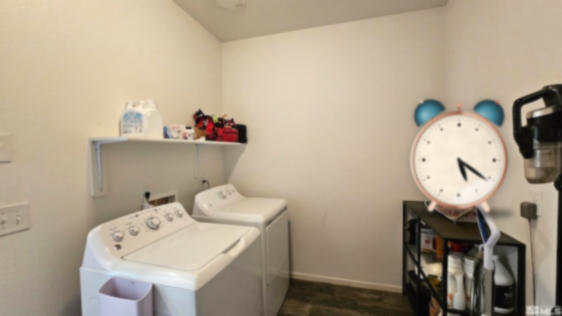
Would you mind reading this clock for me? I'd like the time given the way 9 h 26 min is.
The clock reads 5 h 21 min
